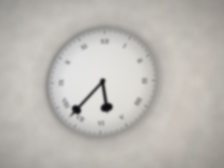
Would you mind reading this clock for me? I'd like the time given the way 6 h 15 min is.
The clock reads 5 h 37 min
